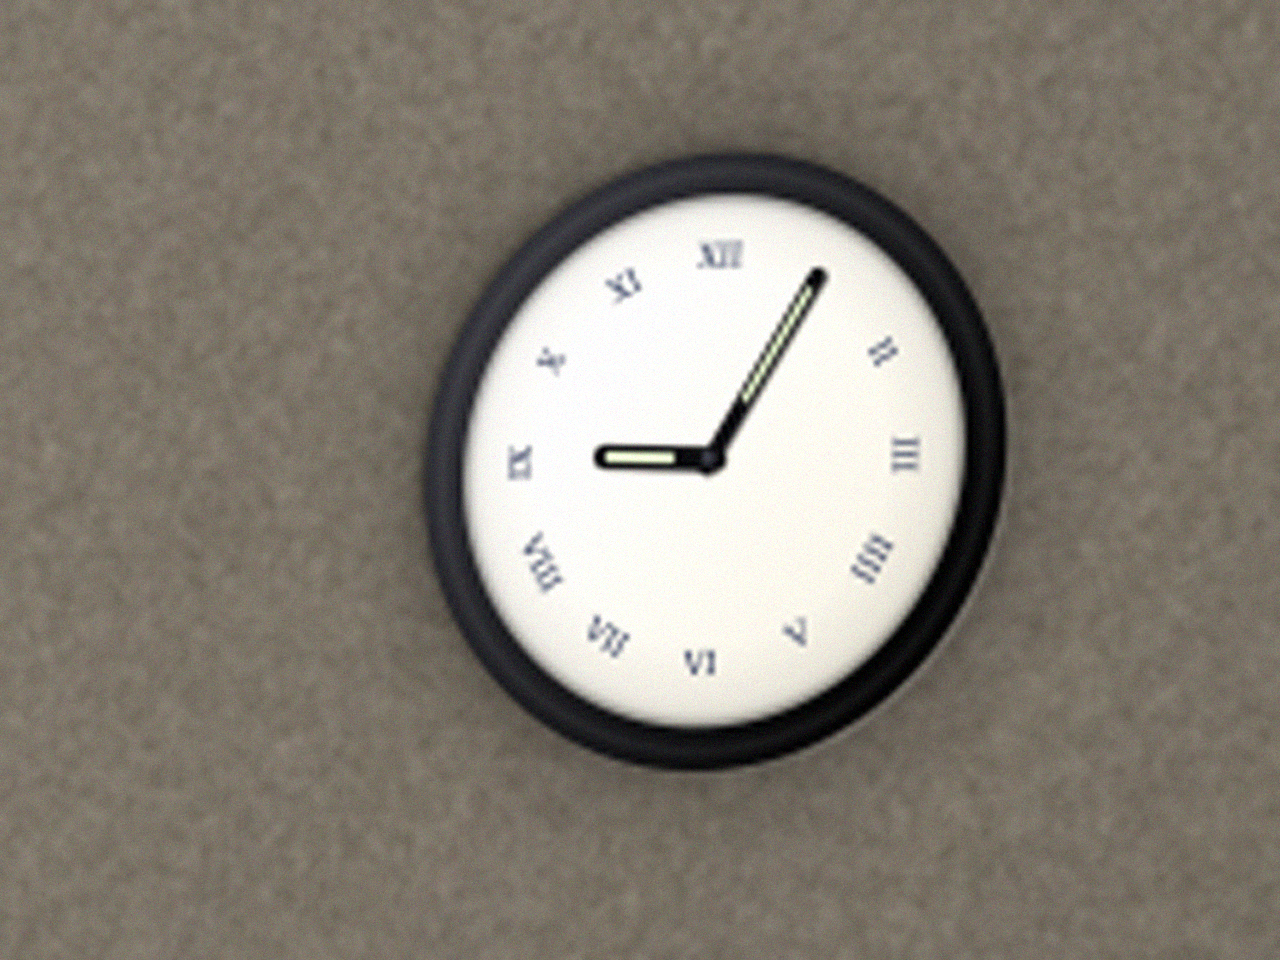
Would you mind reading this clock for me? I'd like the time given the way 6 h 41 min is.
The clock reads 9 h 05 min
